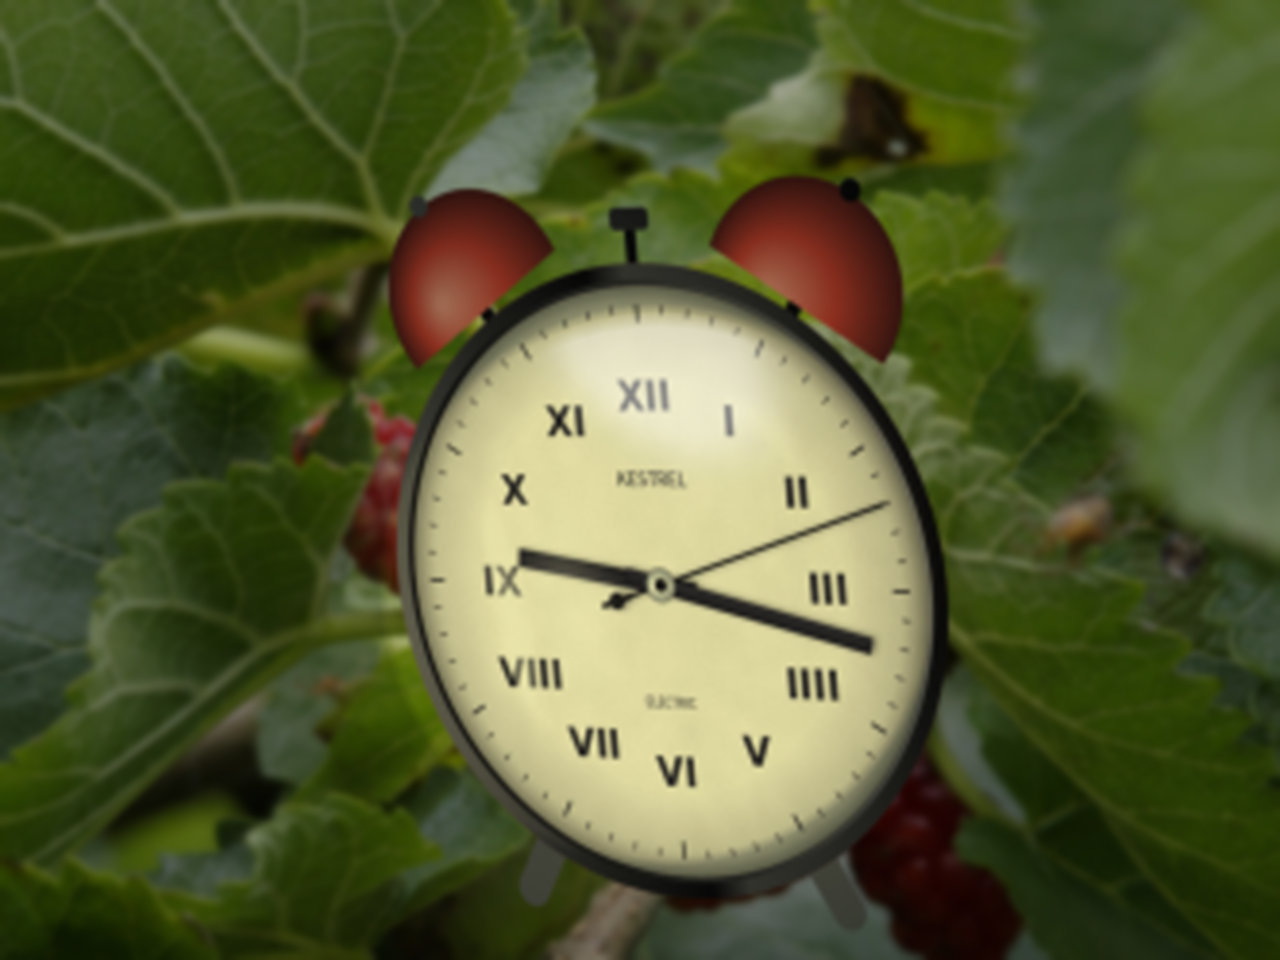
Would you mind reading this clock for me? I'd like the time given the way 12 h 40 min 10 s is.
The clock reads 9 h 17 min 12 s
